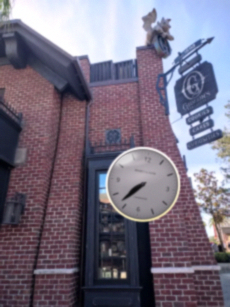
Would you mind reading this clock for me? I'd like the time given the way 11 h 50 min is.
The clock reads 7 h 37 min
